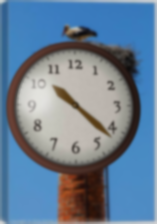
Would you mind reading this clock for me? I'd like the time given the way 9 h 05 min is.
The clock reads 10 h 22 min
